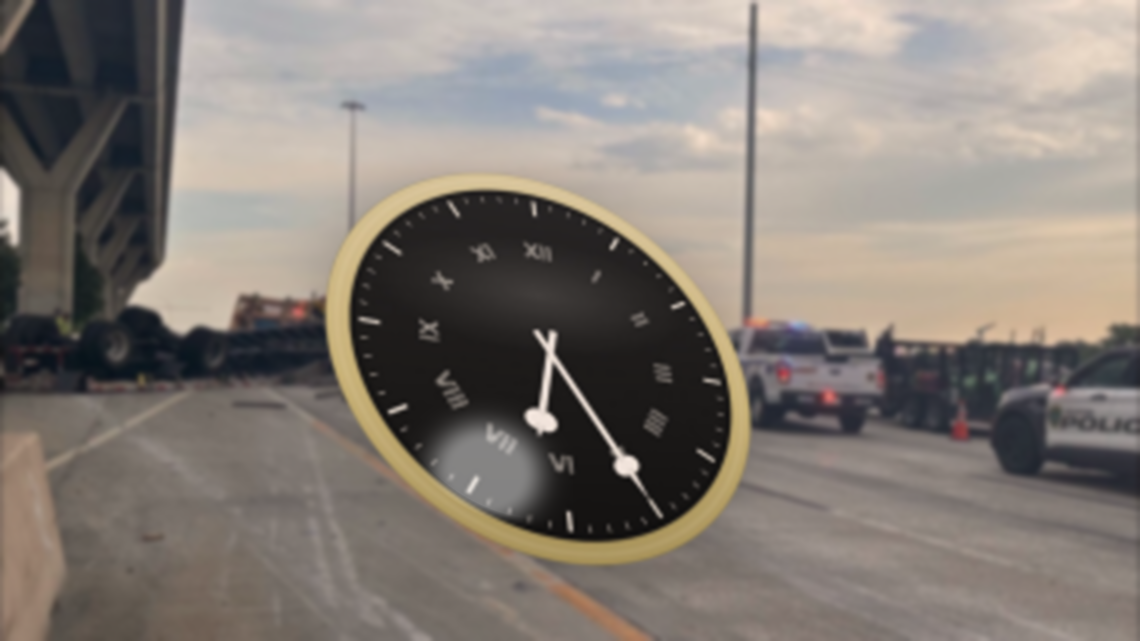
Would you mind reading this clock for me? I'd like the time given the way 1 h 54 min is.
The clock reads 6 h 25 min
